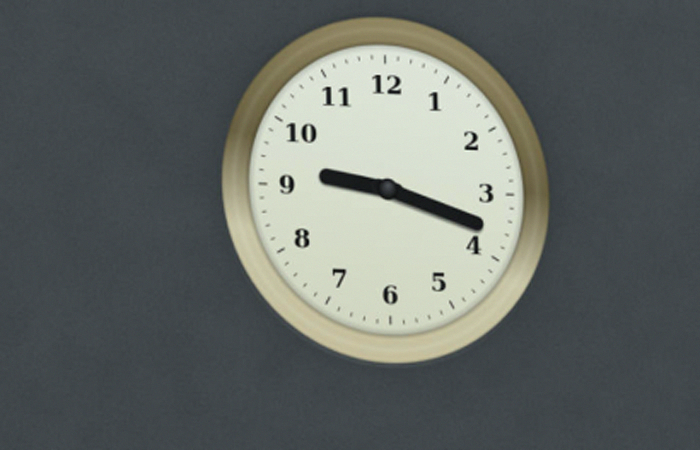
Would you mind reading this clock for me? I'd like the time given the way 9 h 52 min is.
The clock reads 9 h 18 min
